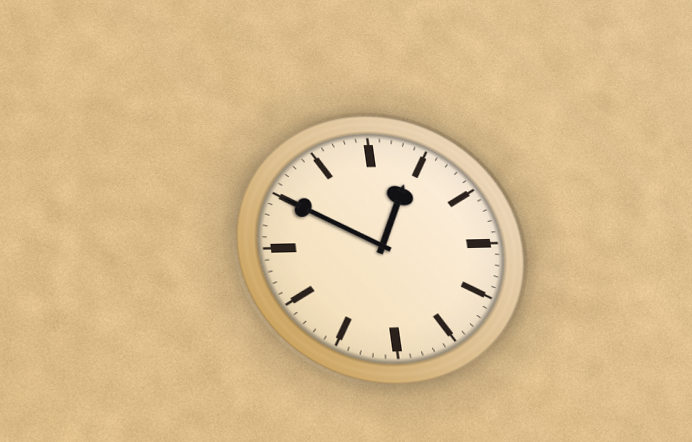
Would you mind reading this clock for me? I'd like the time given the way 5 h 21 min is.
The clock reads 12 h 50 min
